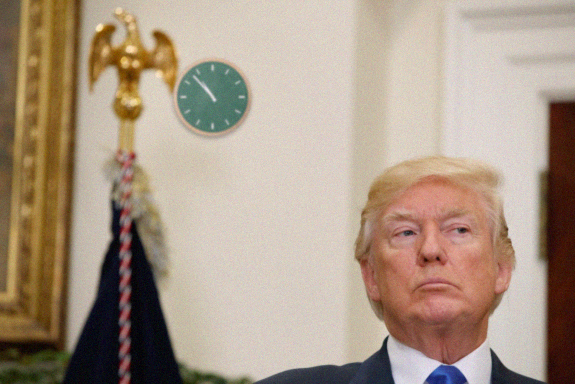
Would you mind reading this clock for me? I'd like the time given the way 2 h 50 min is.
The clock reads 10 h 53 min
